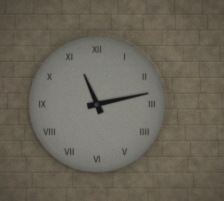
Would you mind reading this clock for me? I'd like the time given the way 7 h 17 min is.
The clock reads 11 h 13 min
